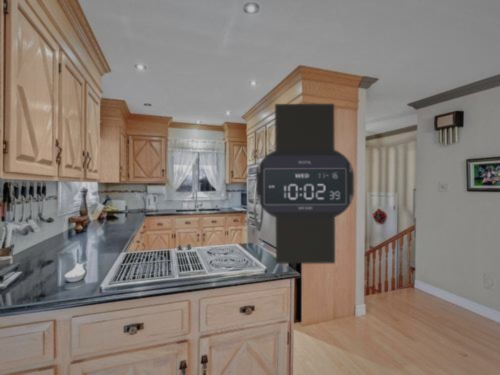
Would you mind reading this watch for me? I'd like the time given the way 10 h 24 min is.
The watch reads 10 h 02 min
